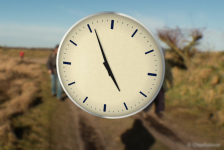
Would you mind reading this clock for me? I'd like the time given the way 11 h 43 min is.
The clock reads 4 h 56 min
